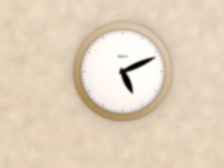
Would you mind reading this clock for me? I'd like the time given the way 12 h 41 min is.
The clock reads 5 h 11 min
